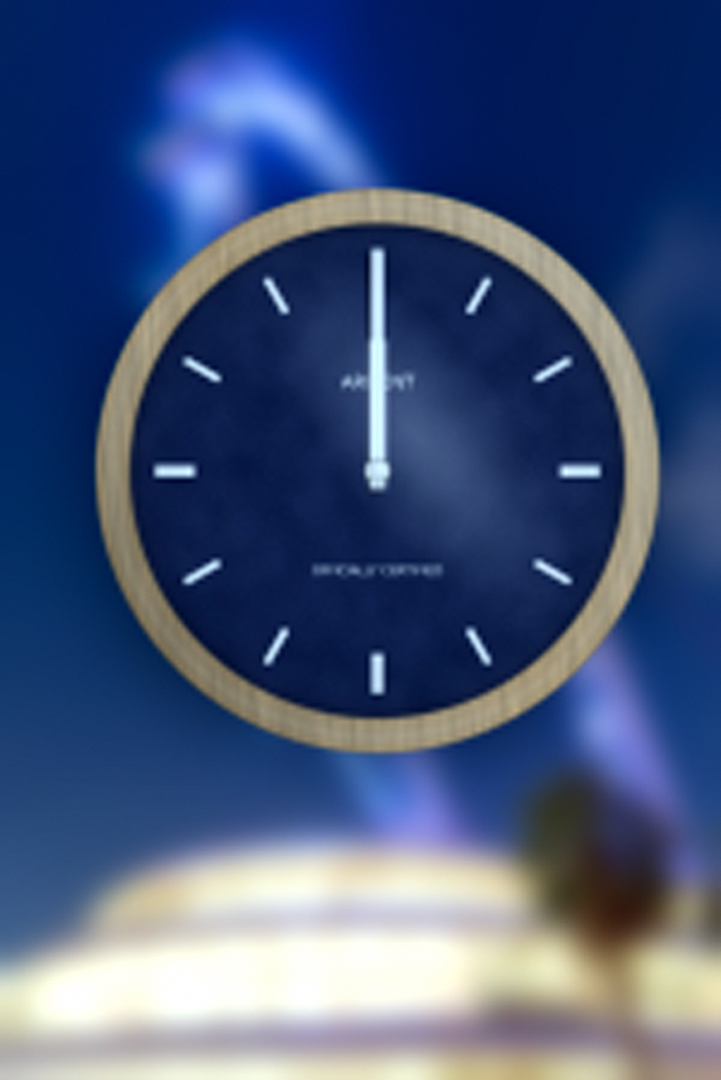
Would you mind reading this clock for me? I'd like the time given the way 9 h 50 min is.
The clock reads 12 h 00 min
